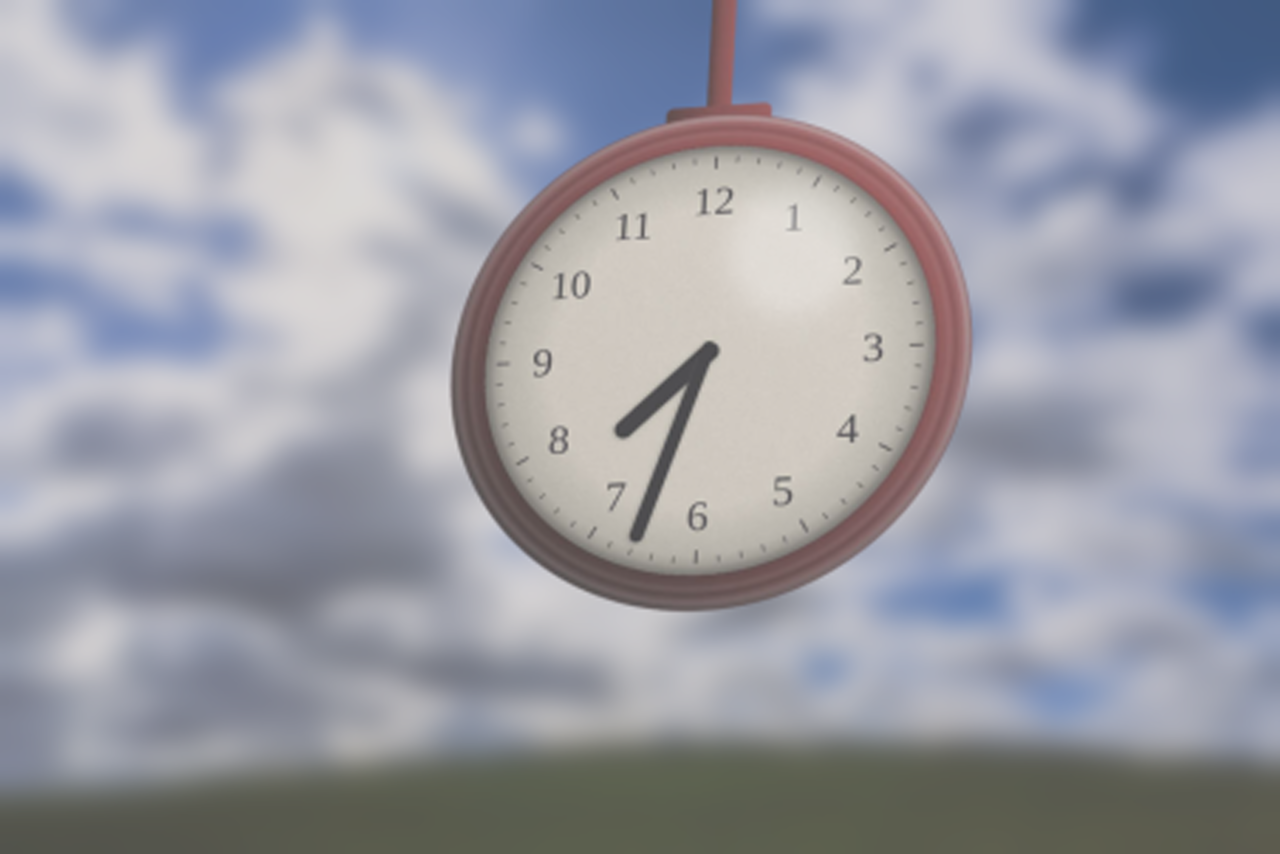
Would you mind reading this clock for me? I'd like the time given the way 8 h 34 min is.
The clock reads 7 h 33 min
